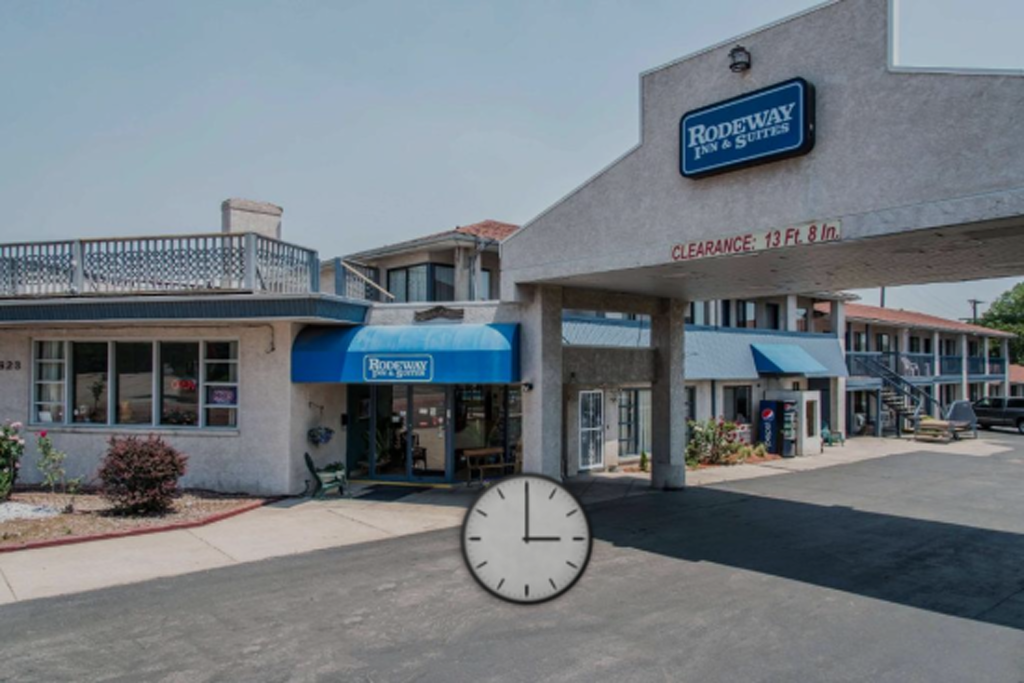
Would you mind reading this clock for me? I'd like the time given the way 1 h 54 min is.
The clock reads 3 h 00 min
